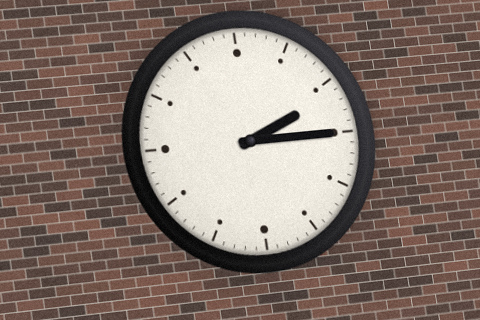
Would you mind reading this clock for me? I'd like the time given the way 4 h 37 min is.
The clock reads 2 h 15 min
